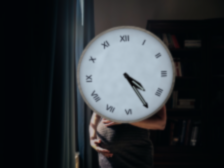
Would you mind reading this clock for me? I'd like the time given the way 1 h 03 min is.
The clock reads 4 h 25 min
